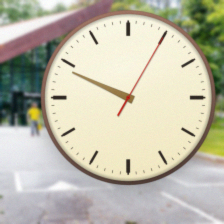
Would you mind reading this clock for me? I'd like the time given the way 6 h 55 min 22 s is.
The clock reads 9 h 49 min 05 s
